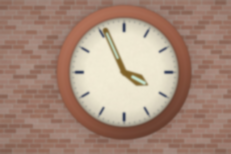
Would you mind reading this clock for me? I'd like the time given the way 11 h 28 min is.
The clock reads 3 h 56 min
